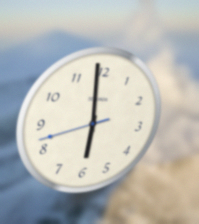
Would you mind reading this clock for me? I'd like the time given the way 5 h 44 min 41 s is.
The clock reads 5 h 58 min 42 s
